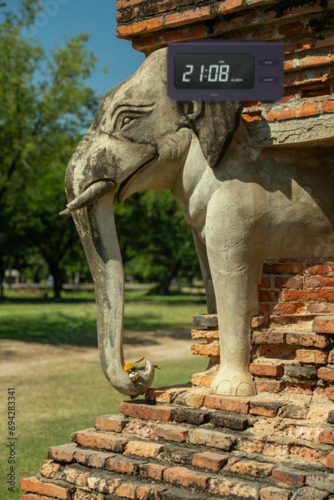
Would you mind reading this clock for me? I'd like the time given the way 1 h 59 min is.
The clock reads 21 h 08 min
